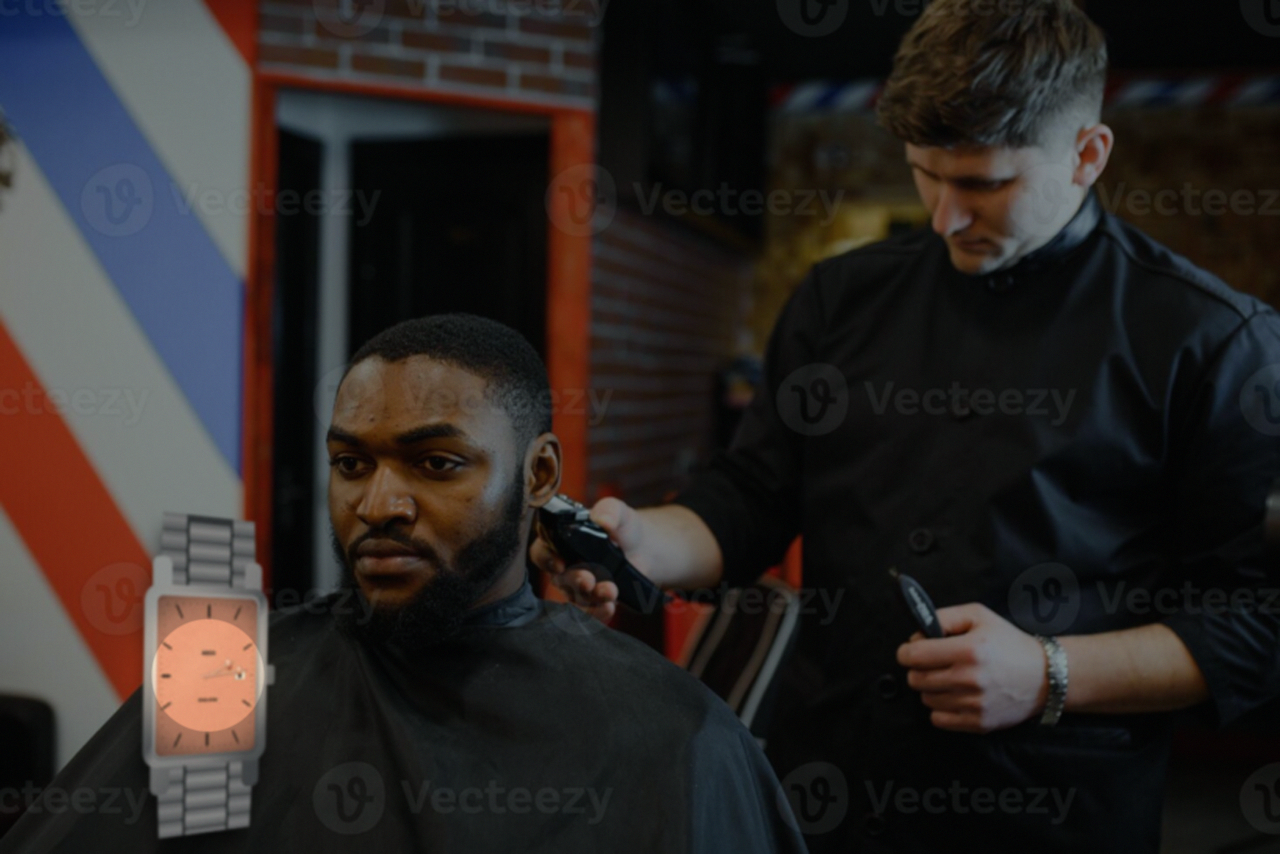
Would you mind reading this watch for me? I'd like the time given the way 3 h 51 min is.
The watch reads 2 h 14 min
